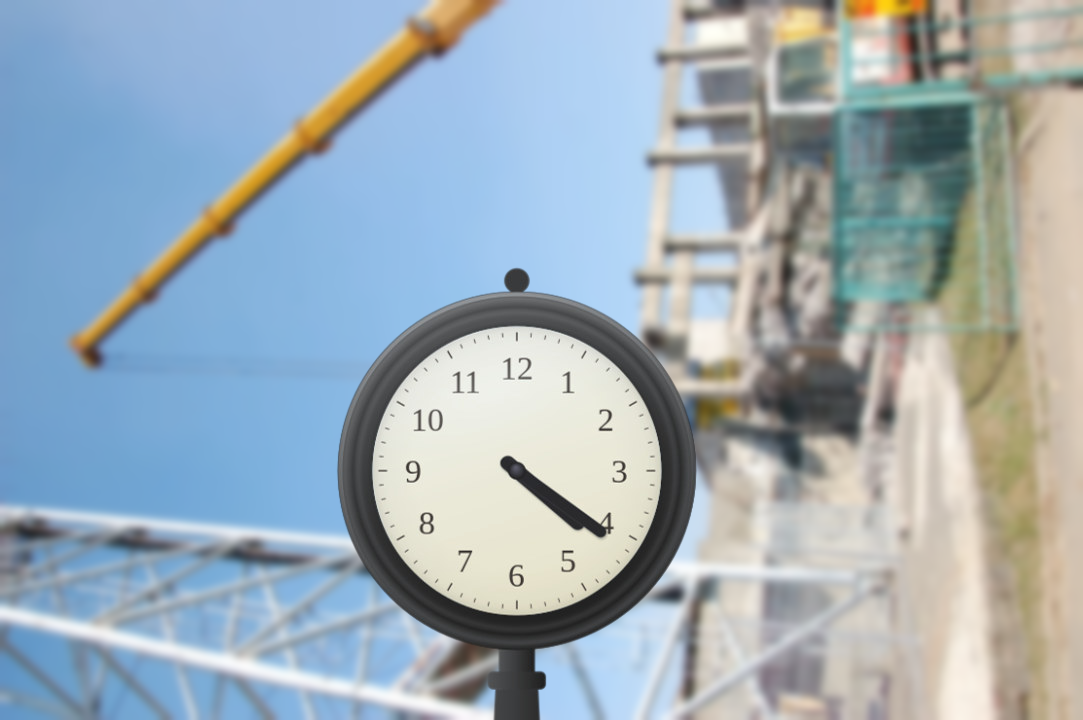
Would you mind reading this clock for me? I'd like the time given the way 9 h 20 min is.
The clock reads 4 h 21 min
